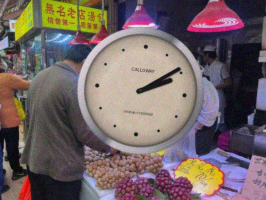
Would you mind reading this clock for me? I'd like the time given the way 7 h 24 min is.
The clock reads 2 h 09 min
